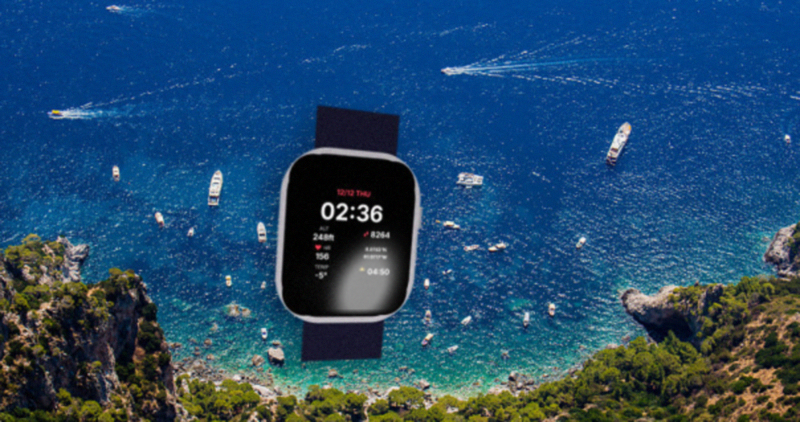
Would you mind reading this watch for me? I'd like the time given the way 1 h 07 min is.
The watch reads 2 h 36 min
